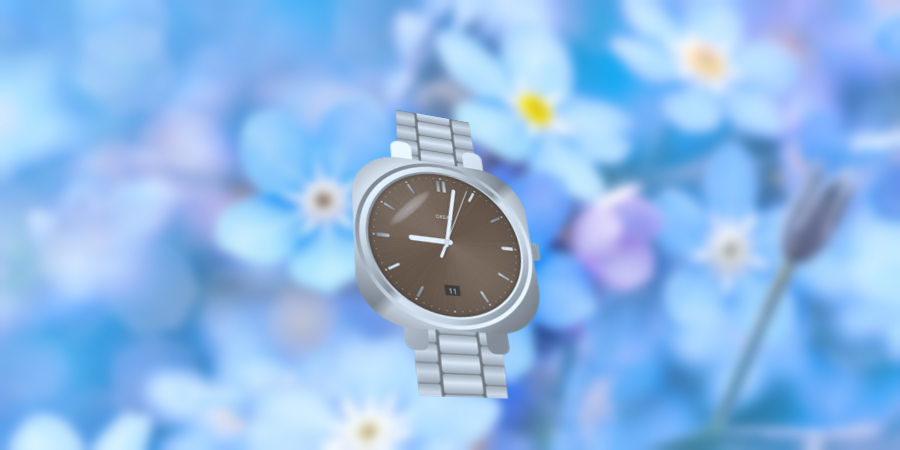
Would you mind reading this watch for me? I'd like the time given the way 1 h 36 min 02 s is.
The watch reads 9 h 02 min 04 s
